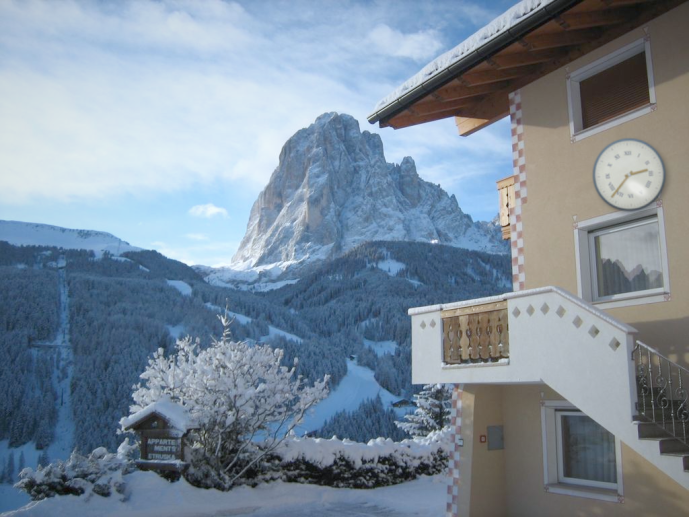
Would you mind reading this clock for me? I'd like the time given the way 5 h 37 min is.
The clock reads 2 h 37 min
